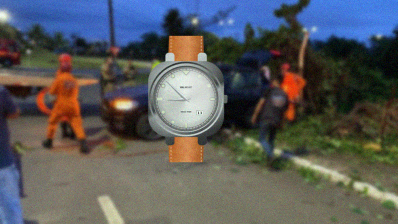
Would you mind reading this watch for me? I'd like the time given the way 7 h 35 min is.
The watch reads 8 h 52 min
